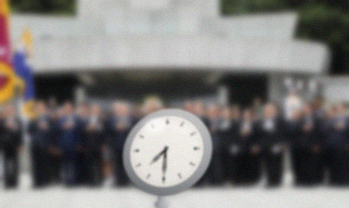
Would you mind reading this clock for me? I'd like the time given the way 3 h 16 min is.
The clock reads 7 h 30 min
